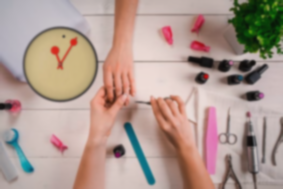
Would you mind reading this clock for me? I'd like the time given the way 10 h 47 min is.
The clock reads 11 h 04 min
